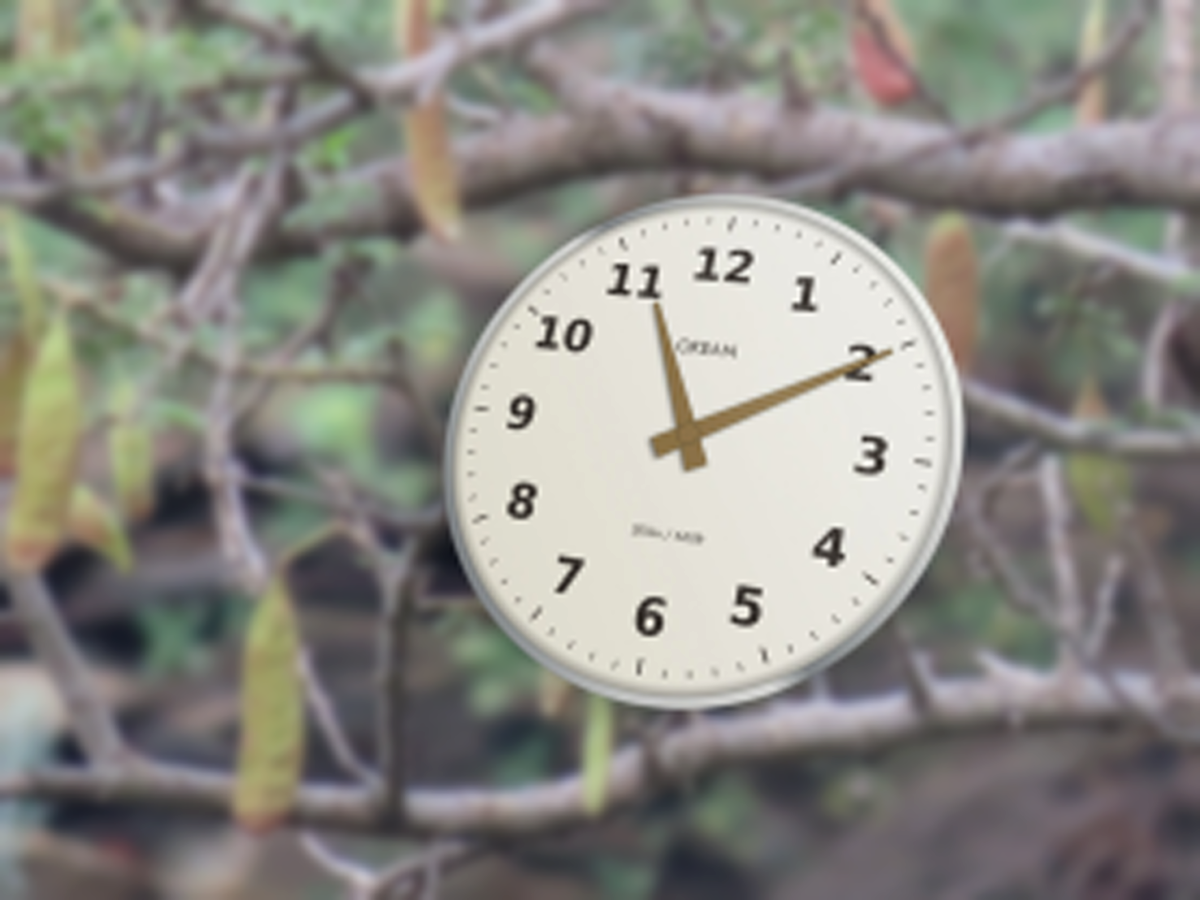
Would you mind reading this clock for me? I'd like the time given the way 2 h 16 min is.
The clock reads 11 h 10 min
